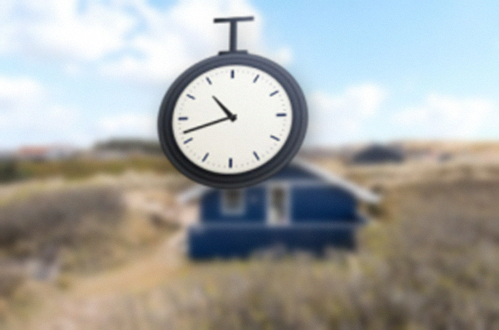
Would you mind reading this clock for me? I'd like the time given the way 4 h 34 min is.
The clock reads 10 h 42 min
